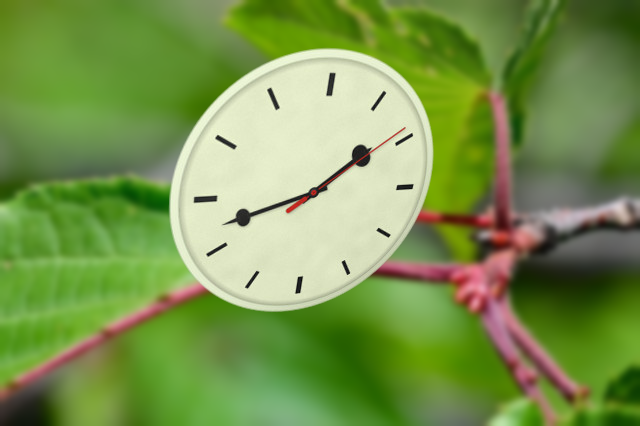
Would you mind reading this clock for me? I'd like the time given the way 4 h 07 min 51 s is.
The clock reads 1 h 42 min 09 s
